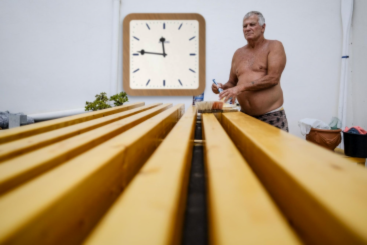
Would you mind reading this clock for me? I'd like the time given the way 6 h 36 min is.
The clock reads 11 h 46 min
